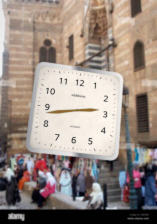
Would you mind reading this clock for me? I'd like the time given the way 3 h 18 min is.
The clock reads 2 h 43 min
